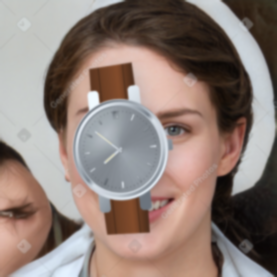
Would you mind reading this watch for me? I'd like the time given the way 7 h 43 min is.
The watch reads 7 h 52 min
